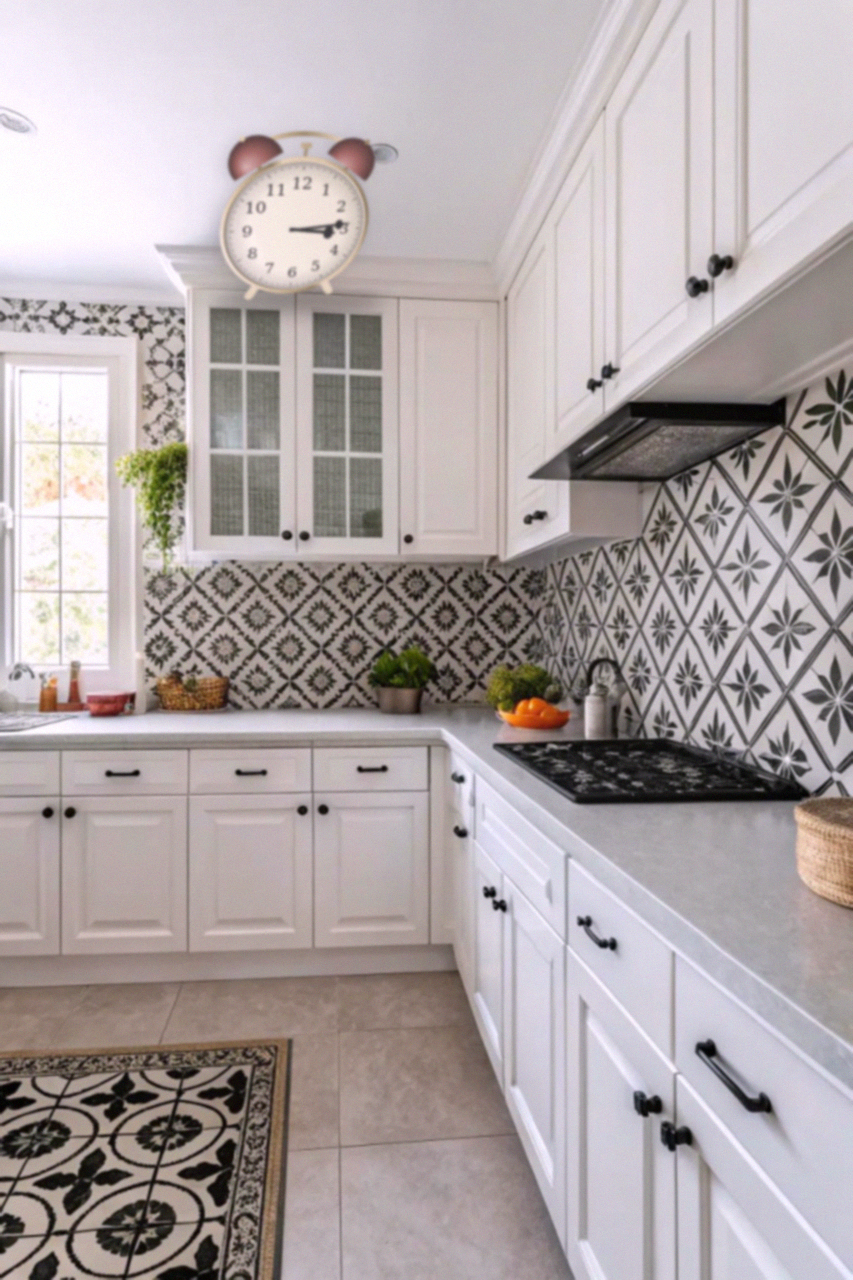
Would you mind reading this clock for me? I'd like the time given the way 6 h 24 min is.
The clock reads 3 h 14 min
